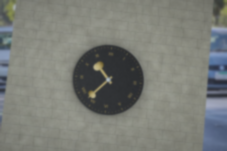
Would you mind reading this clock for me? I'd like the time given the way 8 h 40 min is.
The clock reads 10 h 37 min
